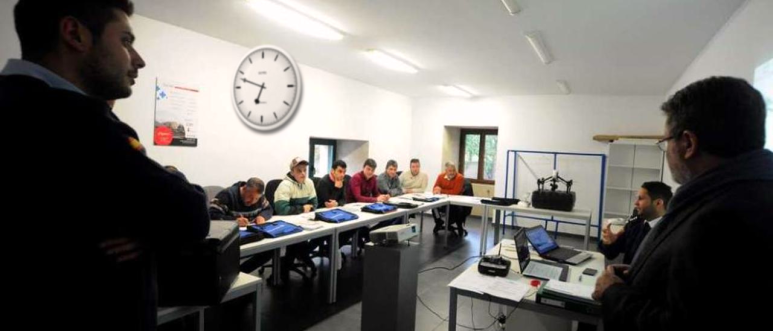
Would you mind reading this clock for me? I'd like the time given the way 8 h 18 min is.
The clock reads 6 h 48 min
